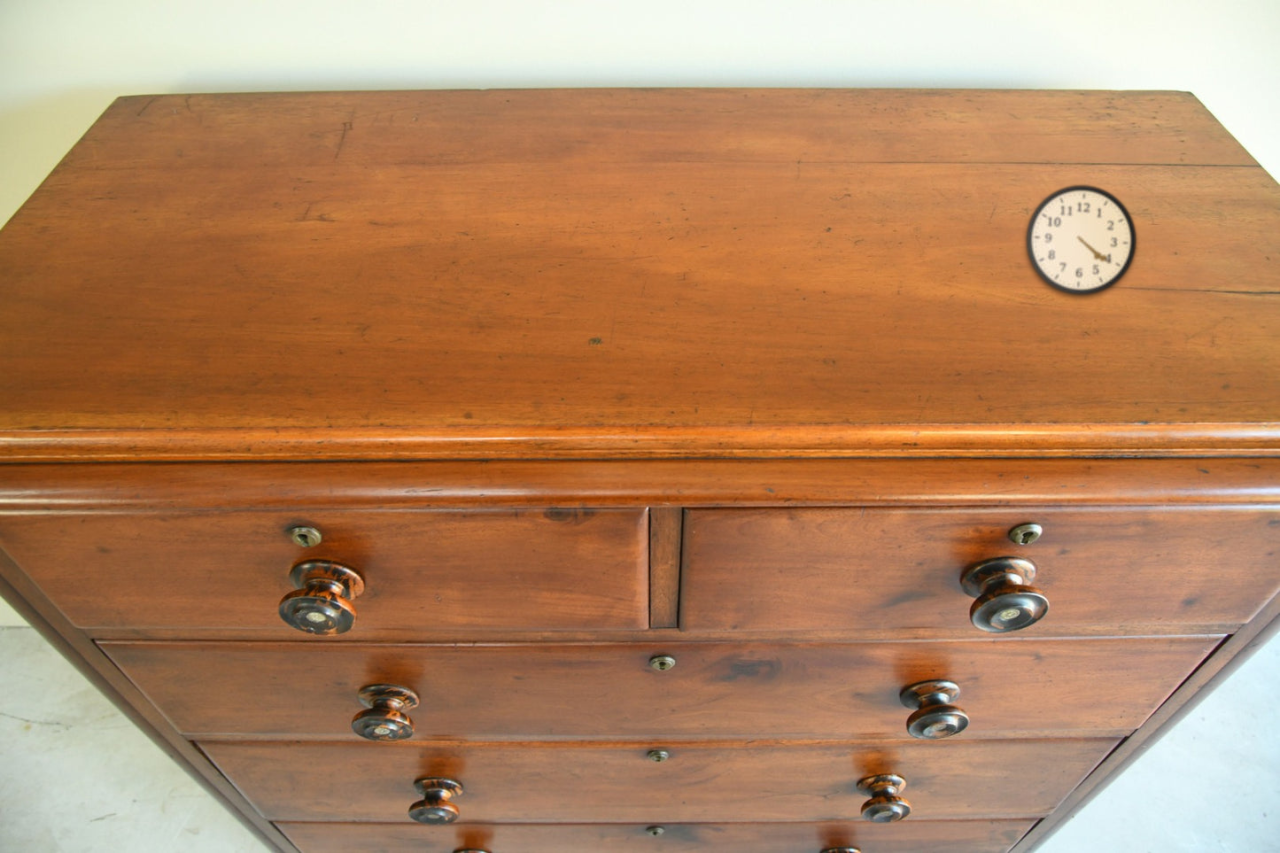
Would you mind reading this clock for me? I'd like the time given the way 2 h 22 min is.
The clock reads 4 h 21 min
